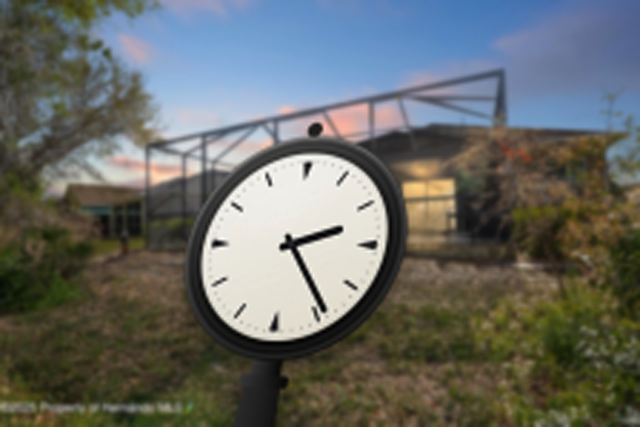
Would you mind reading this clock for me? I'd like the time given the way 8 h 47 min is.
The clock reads 2 h 24 min
